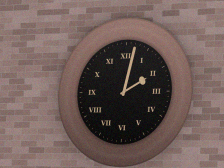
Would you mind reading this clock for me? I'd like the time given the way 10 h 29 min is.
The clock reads 2 h 02 min
